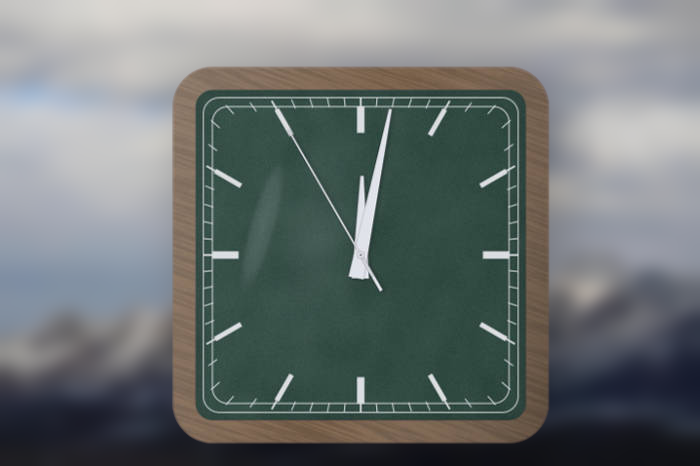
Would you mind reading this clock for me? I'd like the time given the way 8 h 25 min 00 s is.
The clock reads 12 h 01 min 55 s
